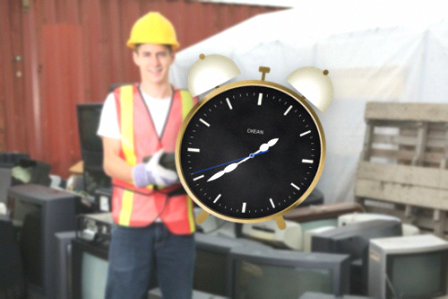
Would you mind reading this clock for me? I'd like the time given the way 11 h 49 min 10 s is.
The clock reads 1 h 38 min 41 s
